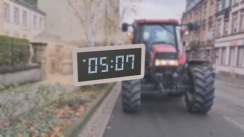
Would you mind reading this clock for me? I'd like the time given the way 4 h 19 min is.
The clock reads 5 h 07 min
